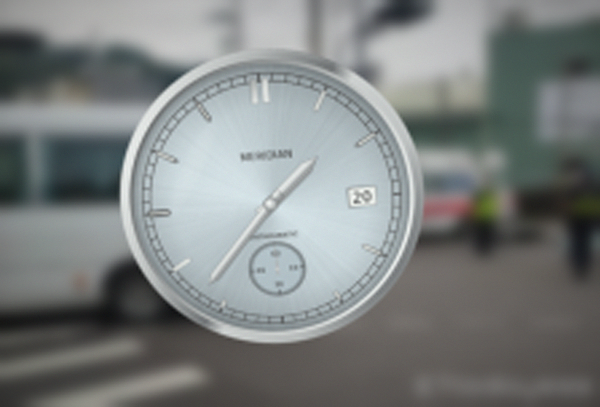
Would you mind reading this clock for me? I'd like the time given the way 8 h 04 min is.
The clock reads 1 h 37 min
